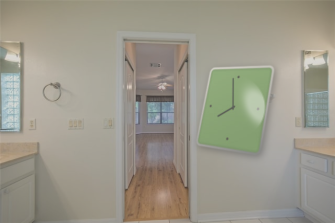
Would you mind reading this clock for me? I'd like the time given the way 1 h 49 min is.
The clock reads 7 h 58 min
